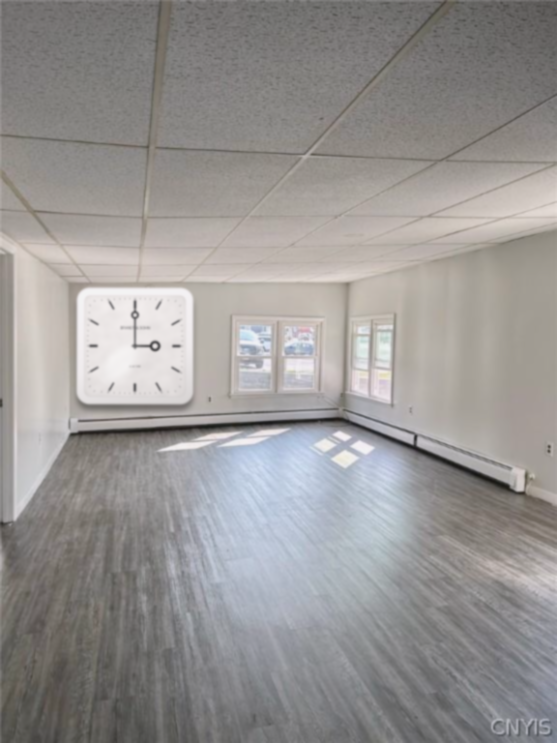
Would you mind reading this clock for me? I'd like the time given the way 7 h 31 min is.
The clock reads 3 h 00 min
